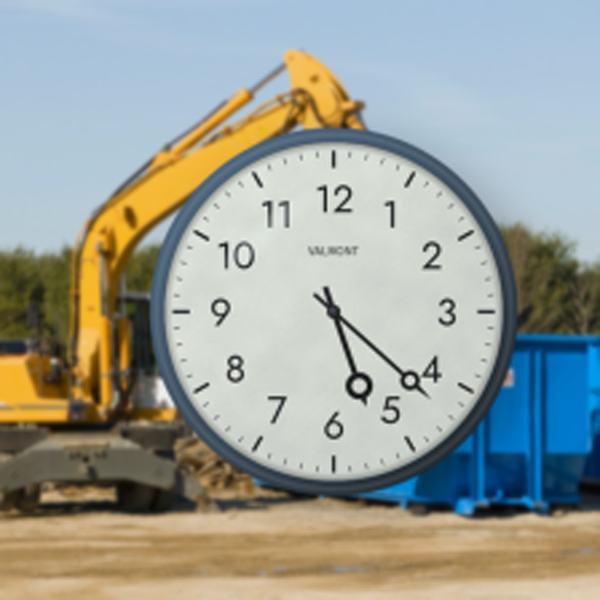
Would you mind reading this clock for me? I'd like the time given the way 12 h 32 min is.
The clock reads 5 h 22 min
